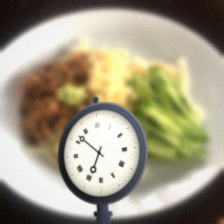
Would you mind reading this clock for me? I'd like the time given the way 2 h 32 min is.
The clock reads 6 h 52 min
